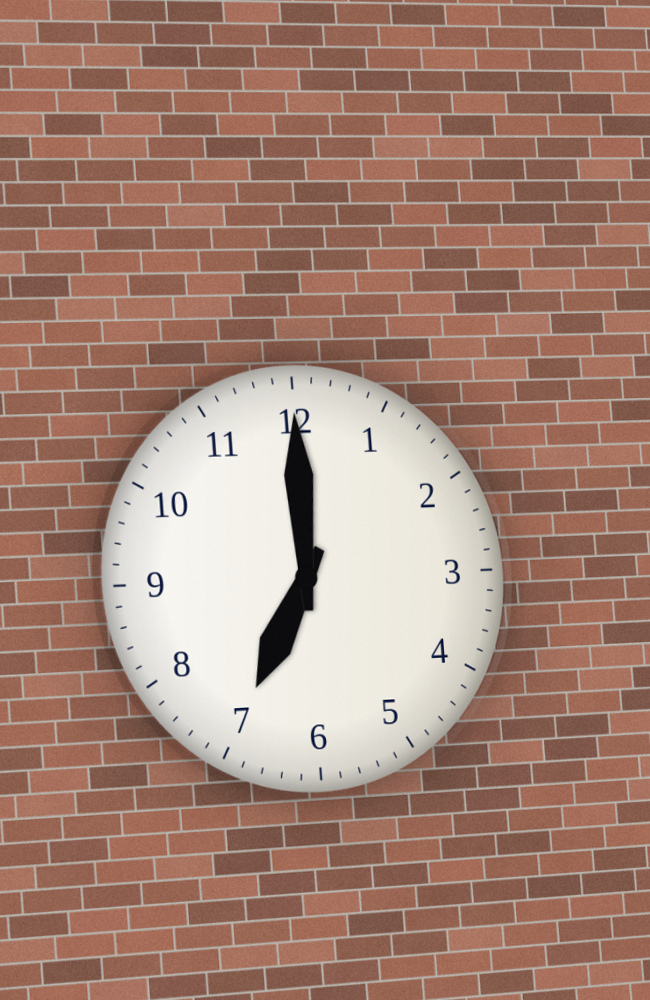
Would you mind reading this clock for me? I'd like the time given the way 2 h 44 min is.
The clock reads 7 h 00 min
